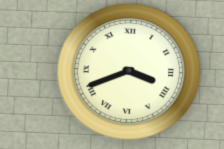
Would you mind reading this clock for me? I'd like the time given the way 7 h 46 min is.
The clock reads 3 h 41 min
